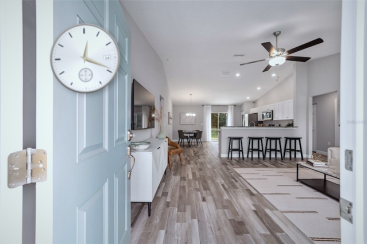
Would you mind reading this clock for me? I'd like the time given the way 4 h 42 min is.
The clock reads 12 h 19 min
